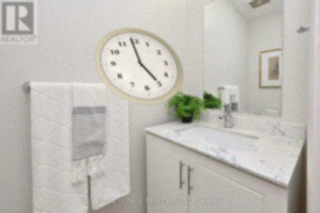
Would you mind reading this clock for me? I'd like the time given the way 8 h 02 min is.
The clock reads 4 h 59 min
